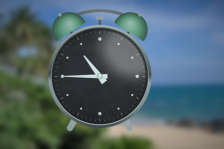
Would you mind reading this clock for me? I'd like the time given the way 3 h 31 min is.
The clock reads 10 h 45 min
